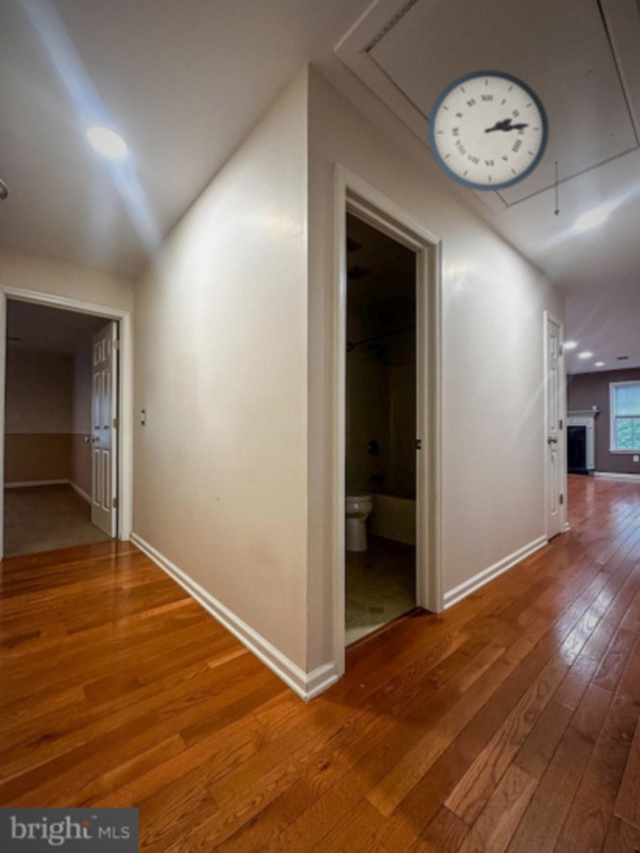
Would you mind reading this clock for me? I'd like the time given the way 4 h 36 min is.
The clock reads 2 h 14 min
